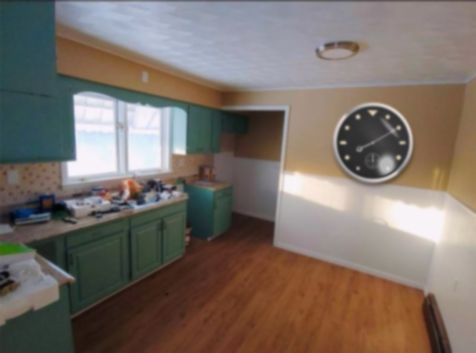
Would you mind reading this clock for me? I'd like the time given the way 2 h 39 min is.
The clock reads 8 h 10 min
